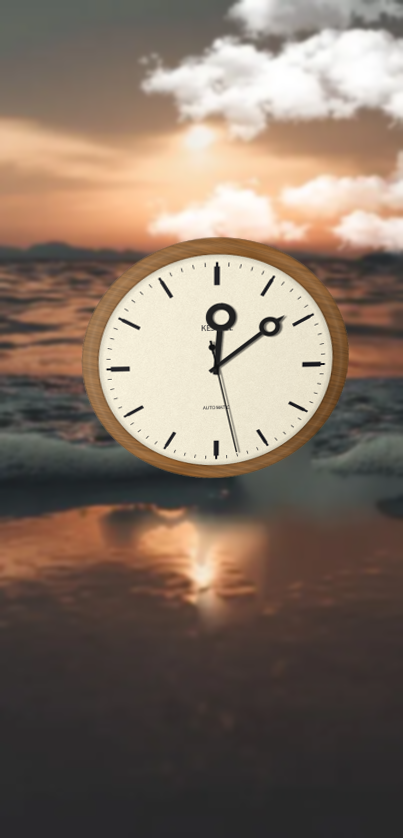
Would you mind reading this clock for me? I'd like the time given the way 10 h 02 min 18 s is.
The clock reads 12 h 08 min 28 s
